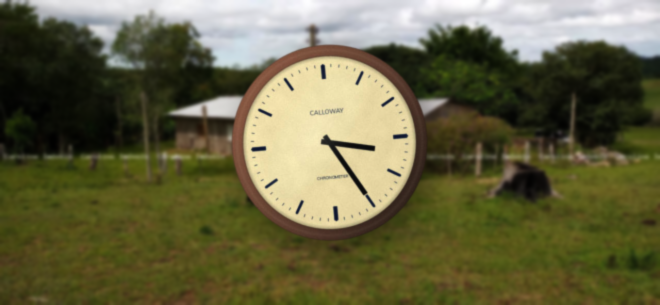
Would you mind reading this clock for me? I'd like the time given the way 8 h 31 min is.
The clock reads 3 h 25 min
